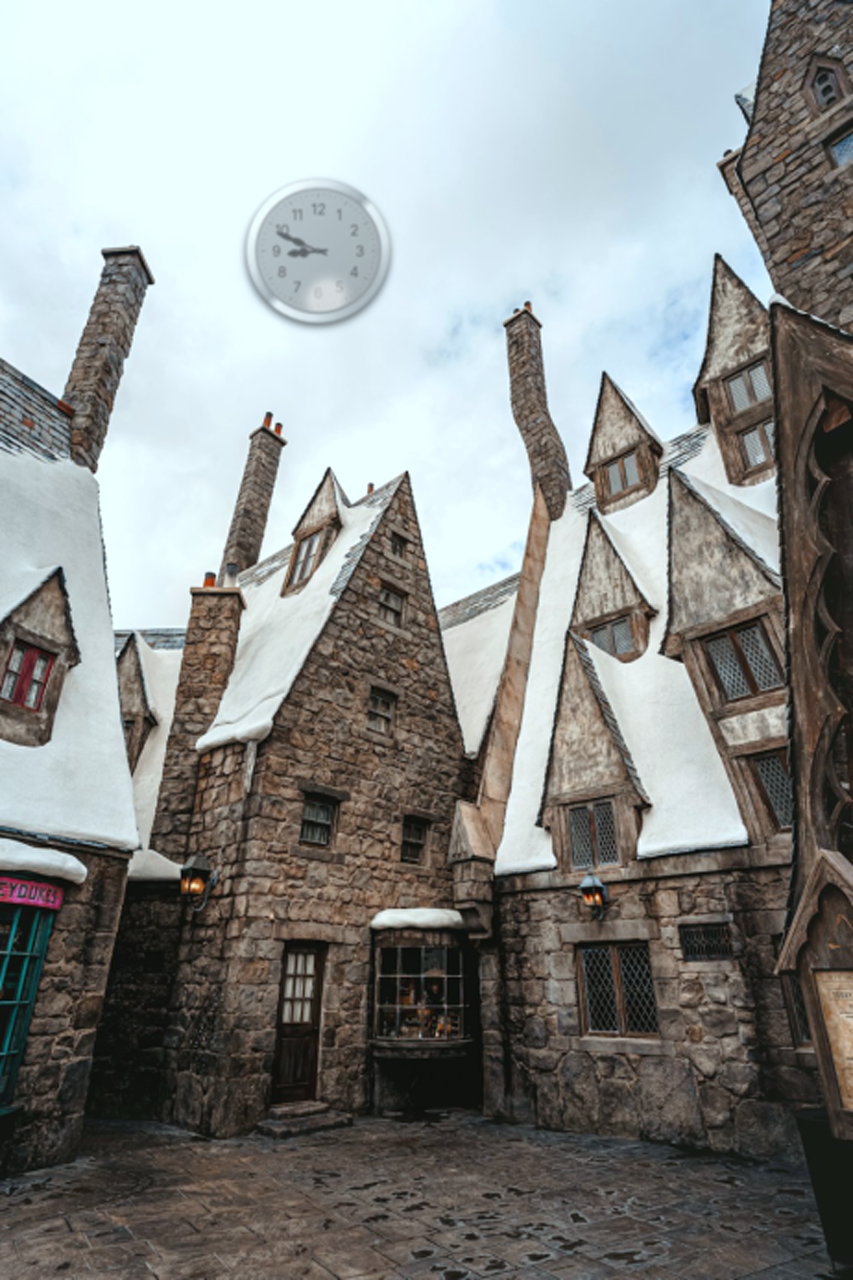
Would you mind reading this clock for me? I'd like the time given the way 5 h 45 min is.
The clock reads 8 h 49 min
